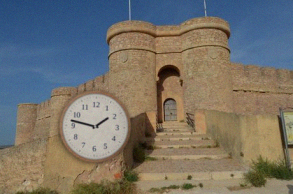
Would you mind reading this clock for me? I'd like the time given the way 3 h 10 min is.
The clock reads 1 h 47 min
